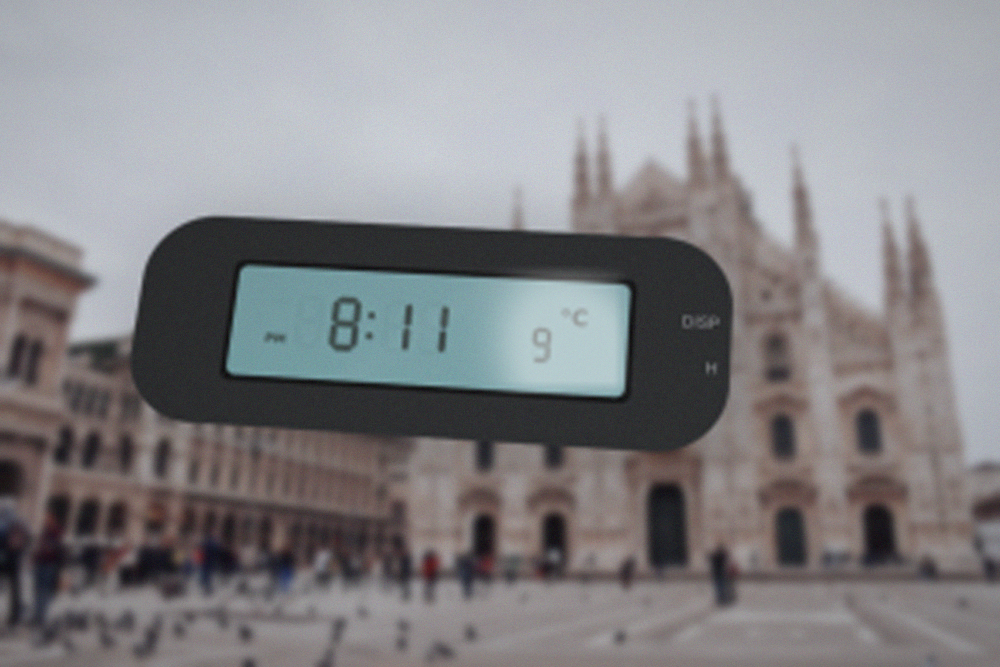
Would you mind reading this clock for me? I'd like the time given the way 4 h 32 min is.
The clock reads 8 h 11 min
